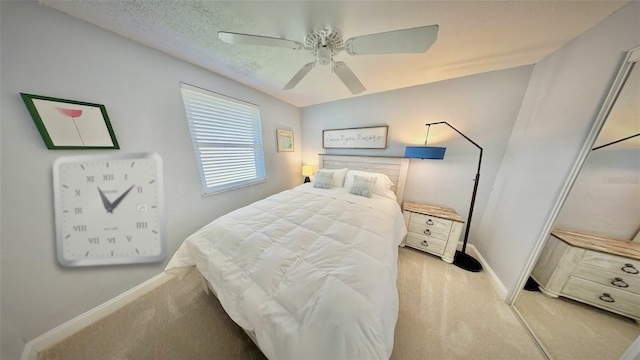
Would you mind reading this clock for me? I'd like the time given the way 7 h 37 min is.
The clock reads 11 h 08 min
